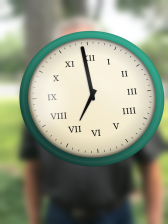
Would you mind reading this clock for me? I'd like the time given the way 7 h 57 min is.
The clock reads 6 h 59 min
